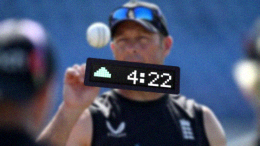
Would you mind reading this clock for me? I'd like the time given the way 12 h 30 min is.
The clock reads 4 h 22 min
